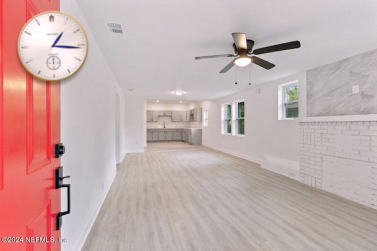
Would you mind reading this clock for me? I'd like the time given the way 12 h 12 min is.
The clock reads 1 h 16 min
